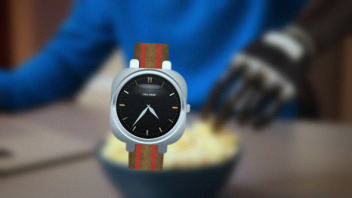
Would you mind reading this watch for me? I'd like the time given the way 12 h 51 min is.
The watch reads 4 h 36 min
